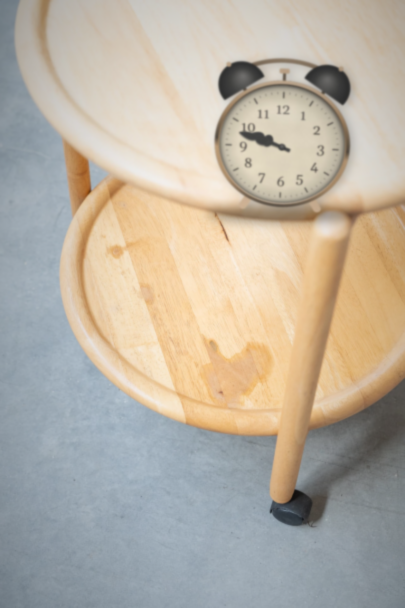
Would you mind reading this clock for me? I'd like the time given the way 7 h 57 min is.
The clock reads 9 h 48 min
